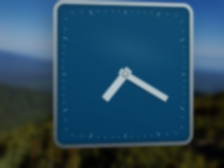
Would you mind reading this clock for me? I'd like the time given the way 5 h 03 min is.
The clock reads 7 h 20 min
